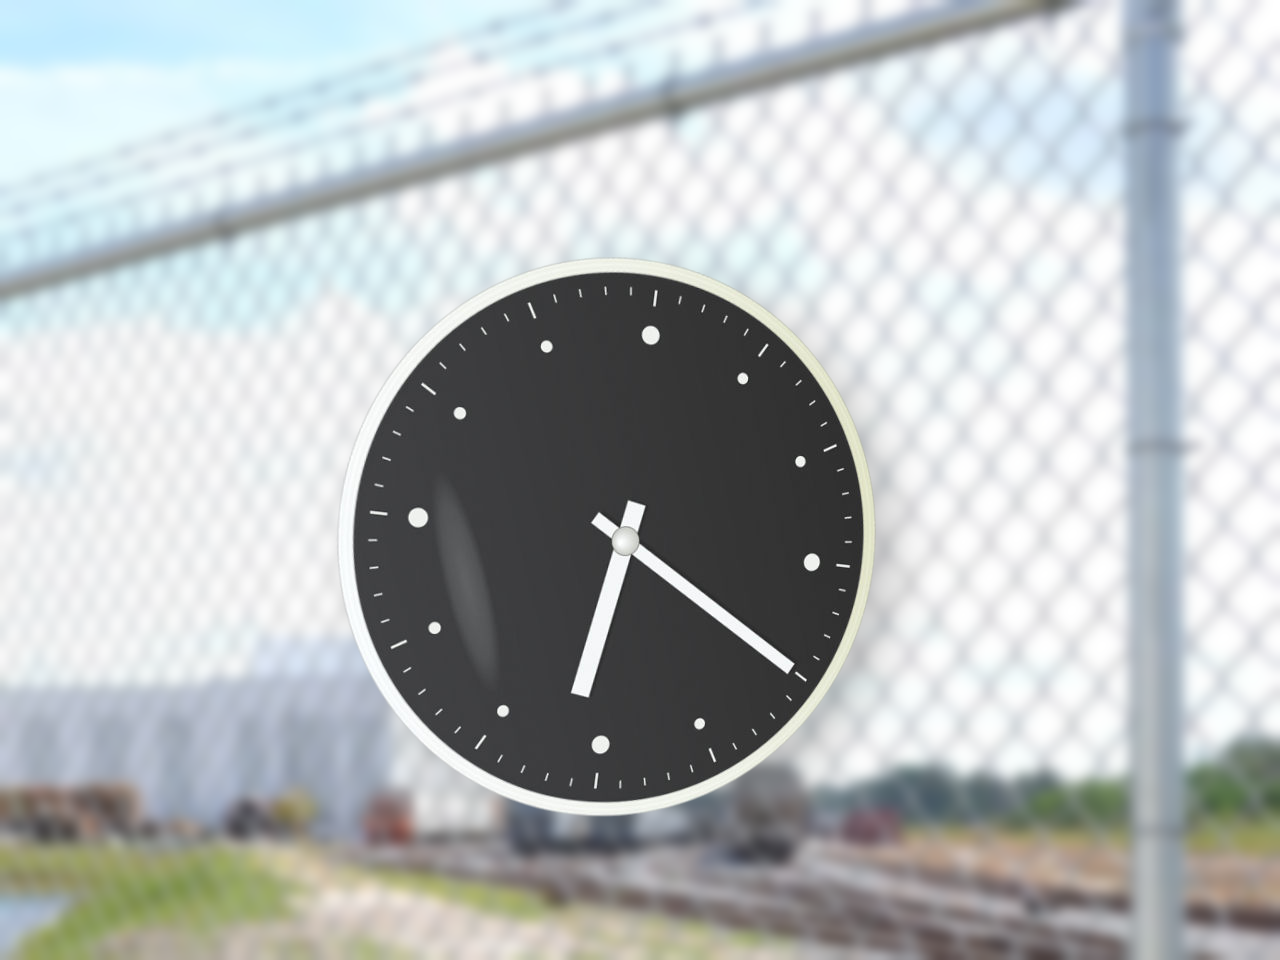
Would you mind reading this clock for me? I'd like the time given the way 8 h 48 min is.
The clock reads 6 h 20 min
